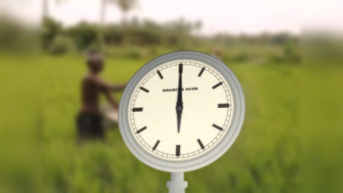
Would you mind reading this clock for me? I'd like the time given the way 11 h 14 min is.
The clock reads 6 h 00 min
